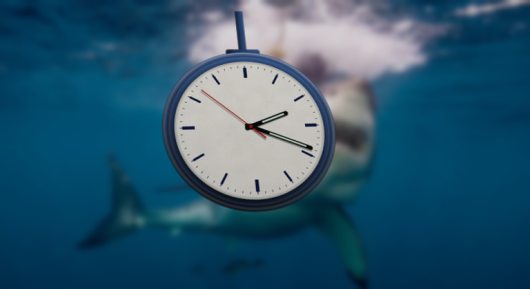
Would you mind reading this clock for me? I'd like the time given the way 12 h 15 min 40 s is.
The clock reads 2 h 18 min 52 s
